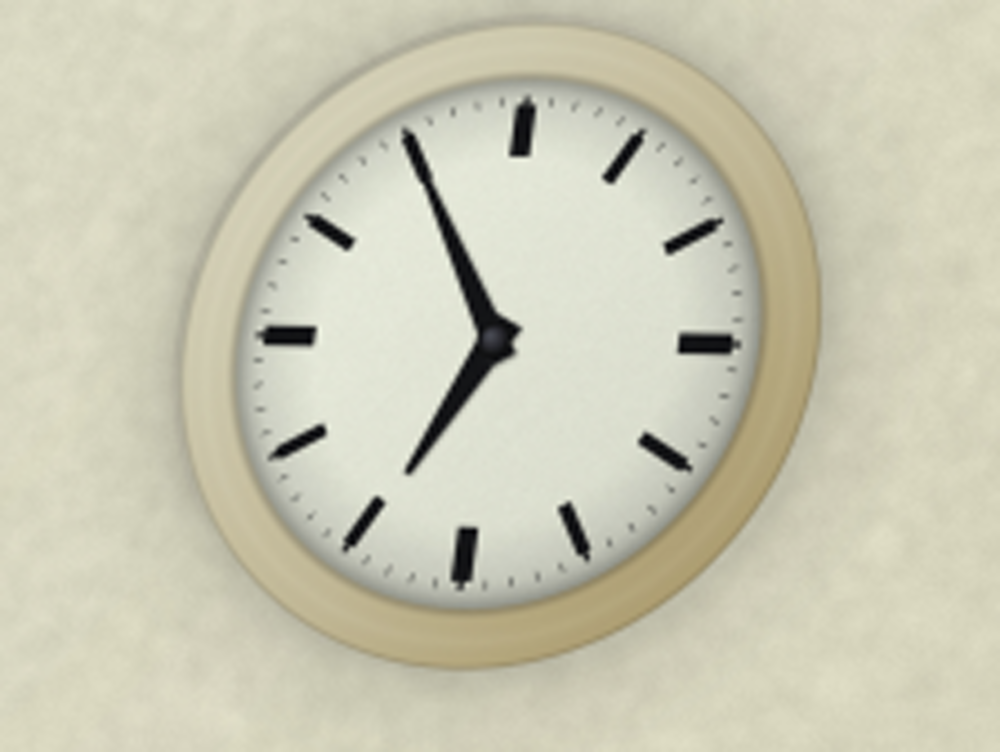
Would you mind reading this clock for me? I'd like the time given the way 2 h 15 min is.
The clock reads 6 h 55 min
